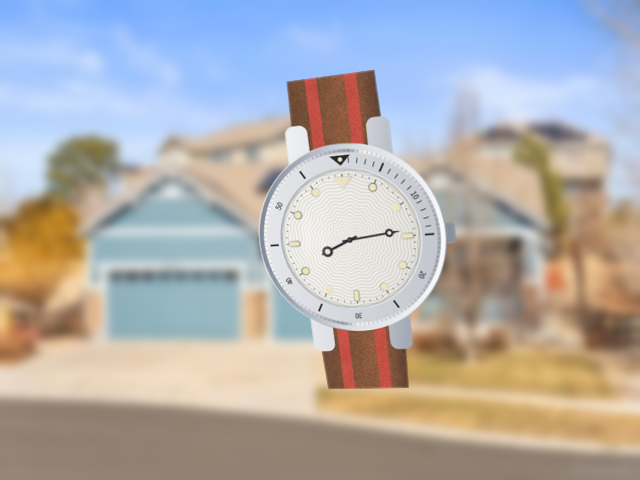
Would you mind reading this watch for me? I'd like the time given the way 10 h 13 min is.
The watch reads 8 h 14 min
